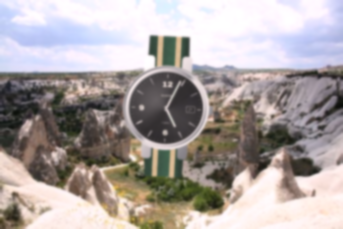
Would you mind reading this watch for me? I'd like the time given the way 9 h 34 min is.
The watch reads 5 h 04 min
